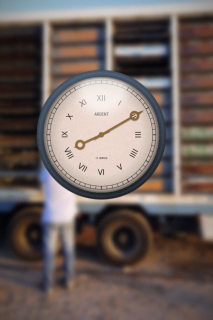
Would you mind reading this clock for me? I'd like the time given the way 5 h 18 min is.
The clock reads 8 h 10 min
